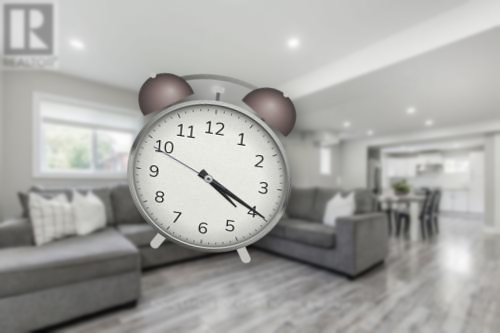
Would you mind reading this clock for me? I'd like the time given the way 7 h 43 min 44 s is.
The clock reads 4 h 19 min 49 s
